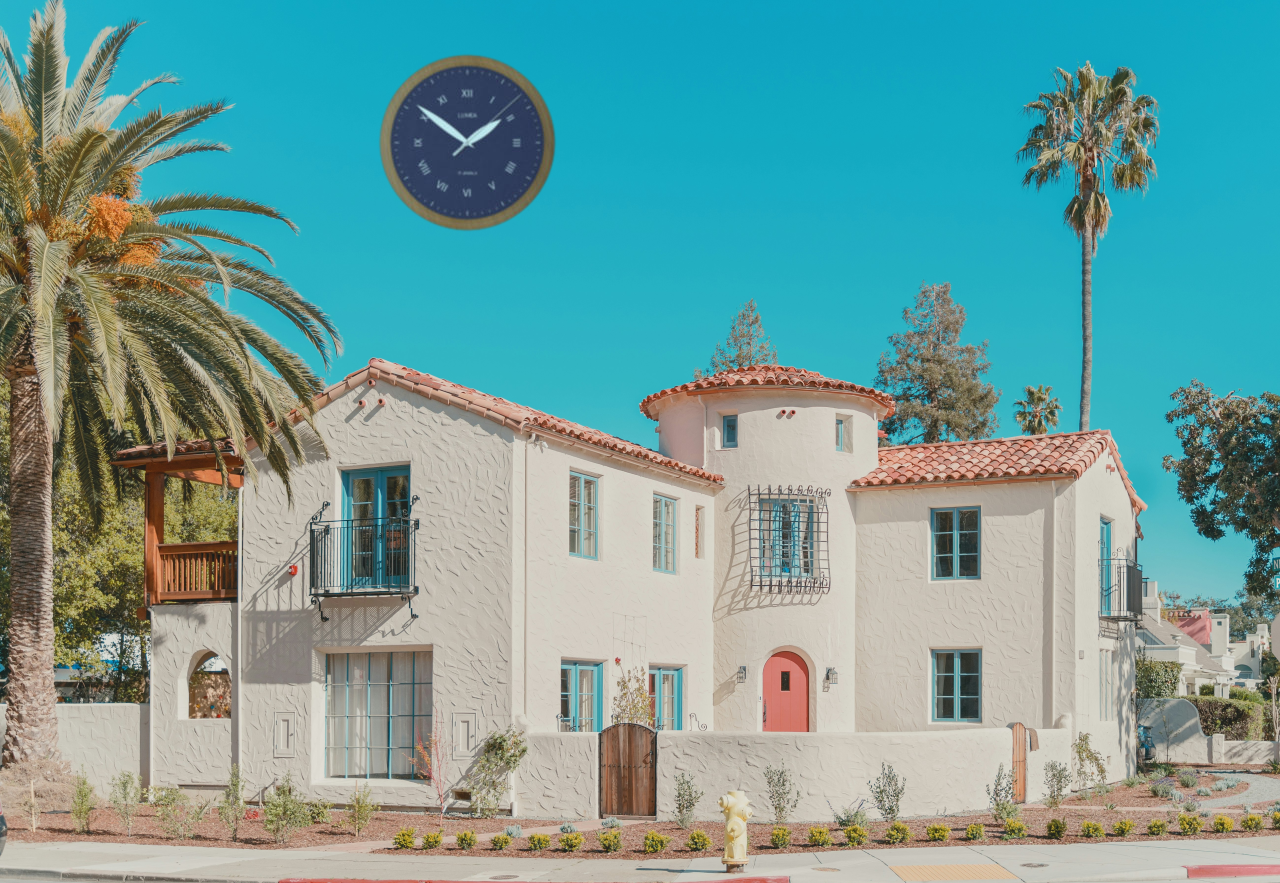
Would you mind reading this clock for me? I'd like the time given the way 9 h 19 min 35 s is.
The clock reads 1 h 51 min 08 s
